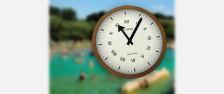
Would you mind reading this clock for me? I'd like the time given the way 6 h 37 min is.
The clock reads 11 h 06 min
